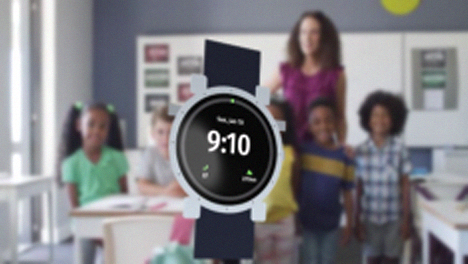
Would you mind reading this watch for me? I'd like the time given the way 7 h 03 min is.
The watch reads 9 h 10 min
